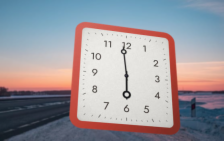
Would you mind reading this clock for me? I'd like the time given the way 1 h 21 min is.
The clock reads 5 h 59 min
